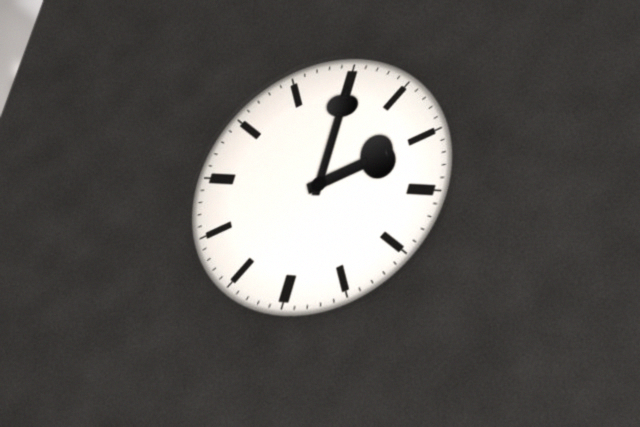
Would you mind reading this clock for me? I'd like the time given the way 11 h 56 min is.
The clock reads 2 h 00 min
